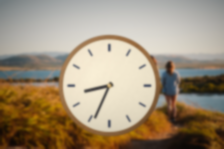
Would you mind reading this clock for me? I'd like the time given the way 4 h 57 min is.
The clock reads 8 h 34 min
